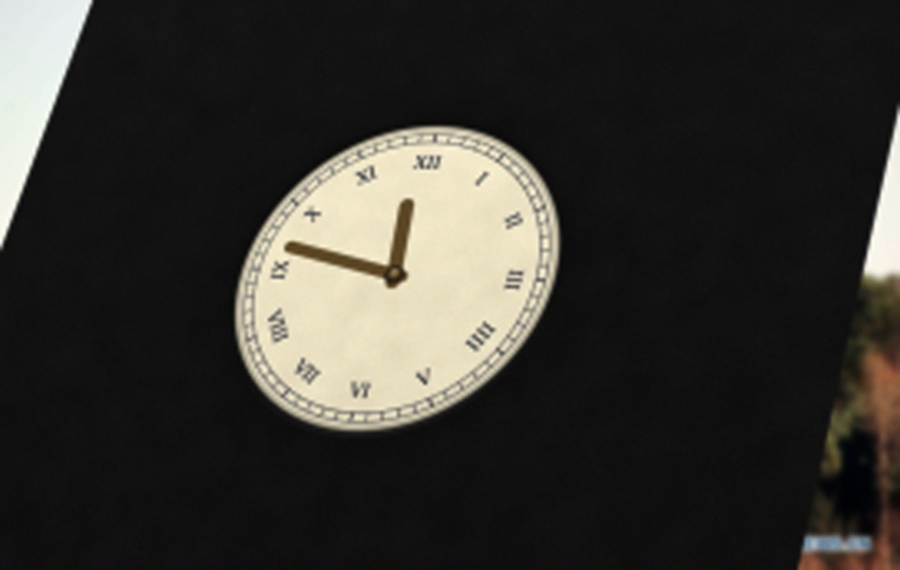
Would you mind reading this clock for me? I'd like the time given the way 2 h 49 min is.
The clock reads 11 h 47 min
